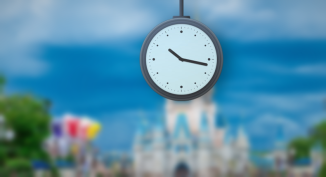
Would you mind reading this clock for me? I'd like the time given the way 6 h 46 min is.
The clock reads 10 h 17 min
